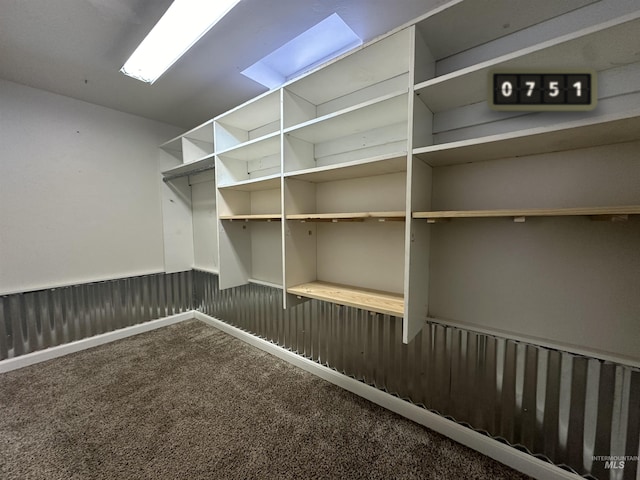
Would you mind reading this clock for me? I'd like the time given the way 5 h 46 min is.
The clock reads 7 h 51 min
